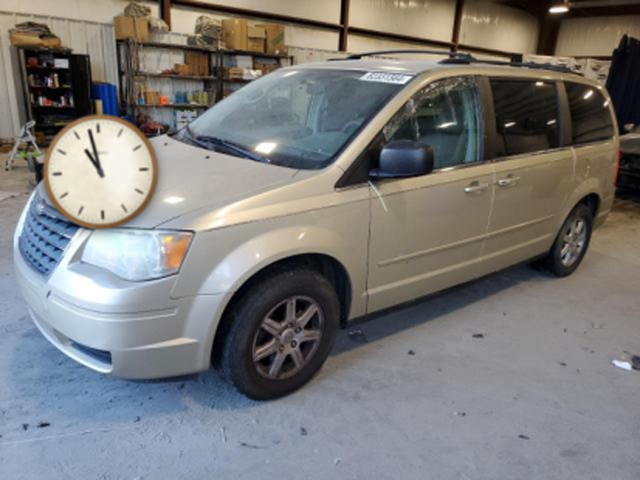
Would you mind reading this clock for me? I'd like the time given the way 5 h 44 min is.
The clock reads 10 h 58 min
